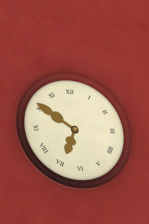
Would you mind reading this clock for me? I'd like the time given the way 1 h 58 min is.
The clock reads 6 h 51 min
